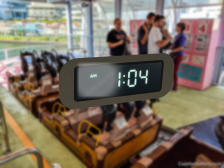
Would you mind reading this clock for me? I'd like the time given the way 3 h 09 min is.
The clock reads 1 h 04 min
